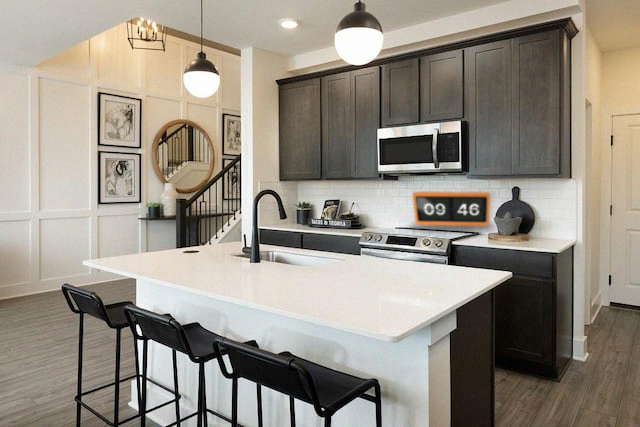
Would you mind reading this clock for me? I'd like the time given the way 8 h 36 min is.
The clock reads 9 h 46 min
